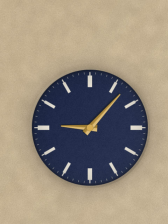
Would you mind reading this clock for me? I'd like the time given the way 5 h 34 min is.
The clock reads 9 h 07 min
